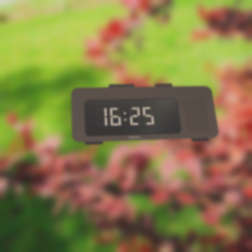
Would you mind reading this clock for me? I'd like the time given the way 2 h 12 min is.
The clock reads 16 h 25 min
